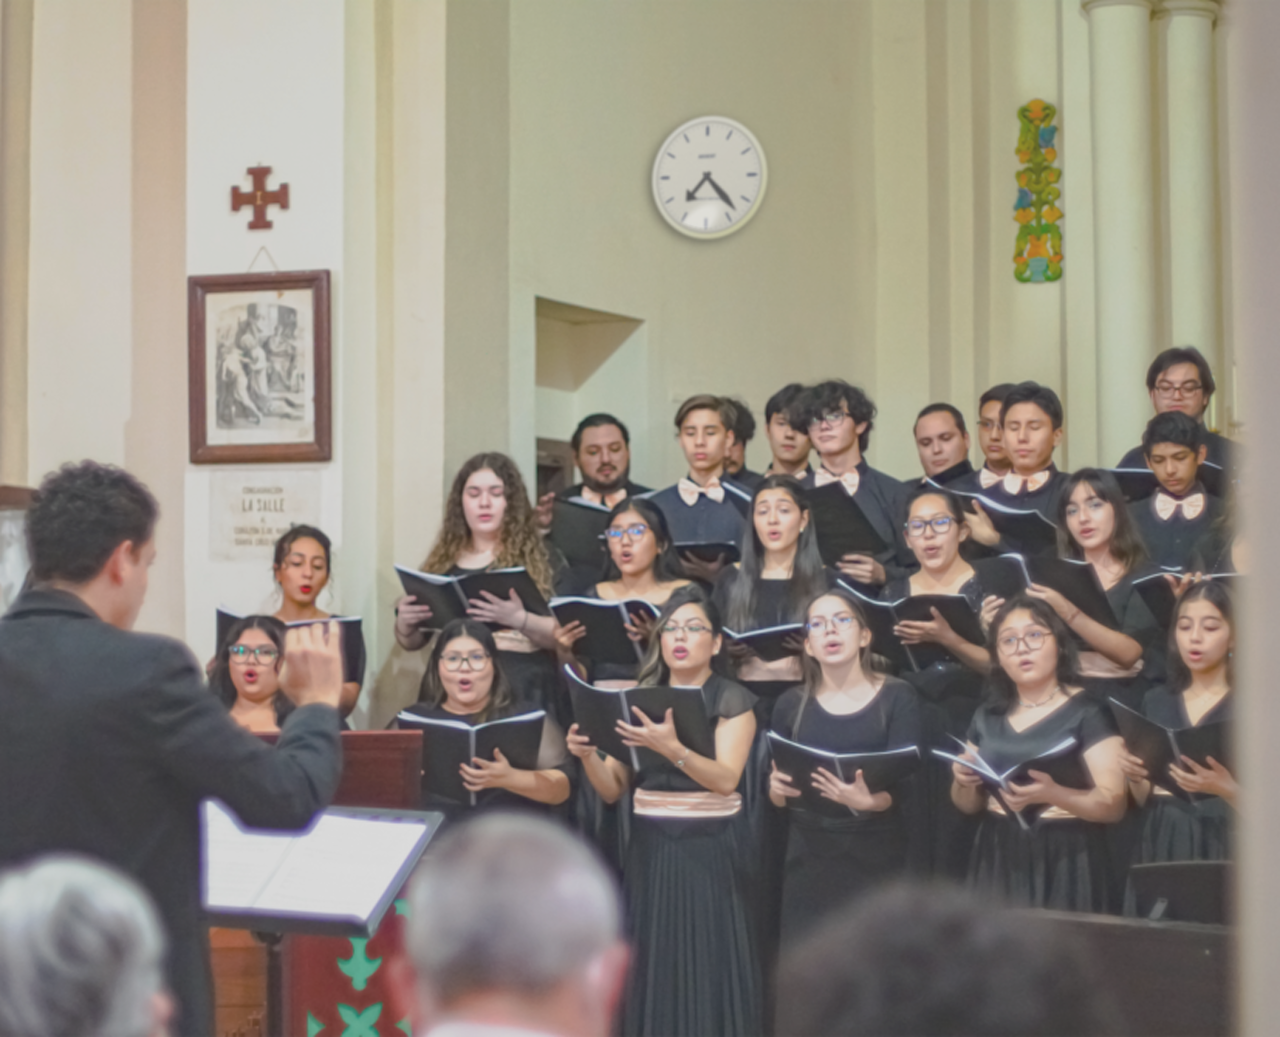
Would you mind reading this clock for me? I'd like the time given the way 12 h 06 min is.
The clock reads 7 h 23 min
